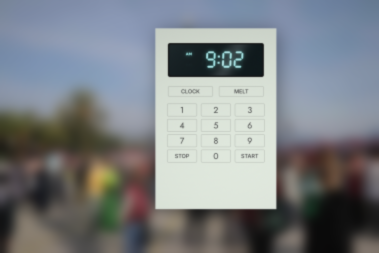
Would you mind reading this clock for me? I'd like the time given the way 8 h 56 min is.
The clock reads 9 h 02 min
